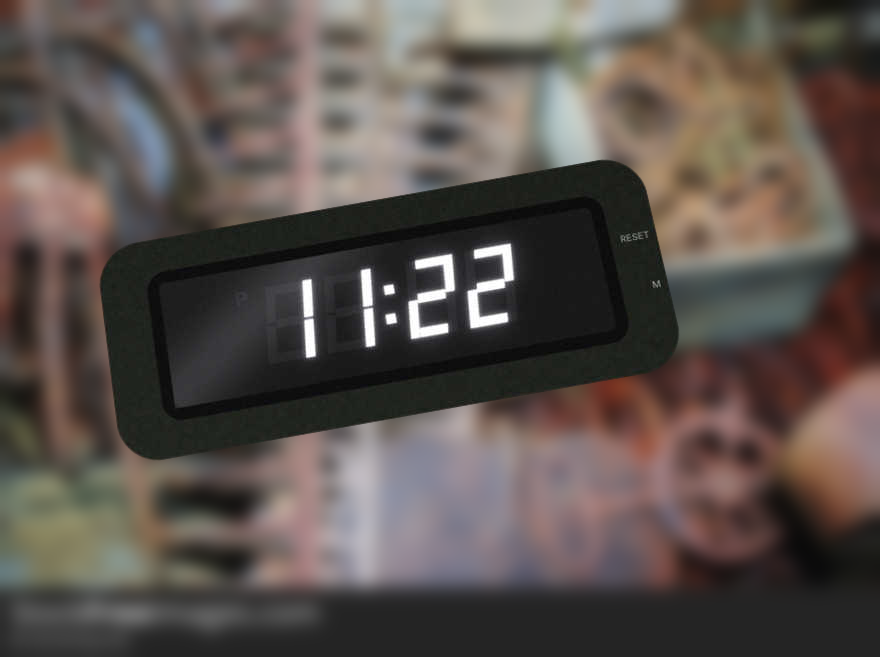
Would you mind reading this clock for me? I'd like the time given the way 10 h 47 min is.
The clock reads 11 h 22 min
